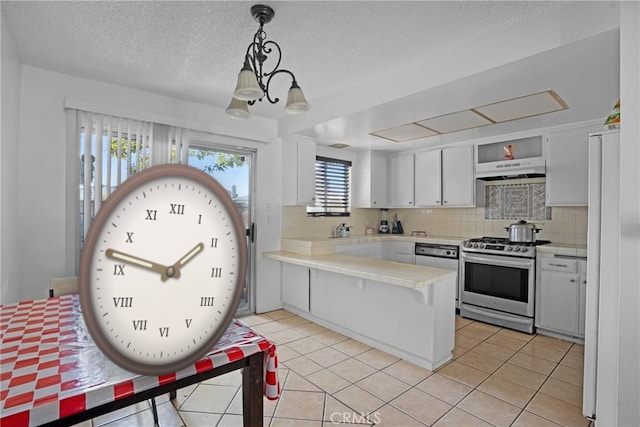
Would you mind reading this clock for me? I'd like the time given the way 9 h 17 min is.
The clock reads 1 h 47 min
